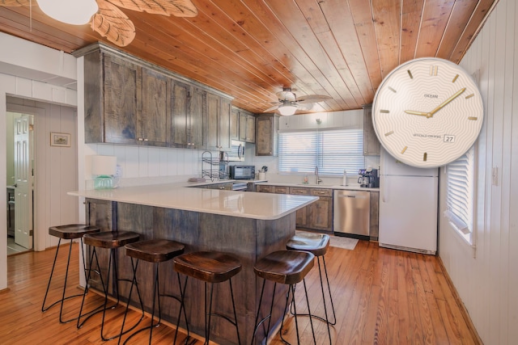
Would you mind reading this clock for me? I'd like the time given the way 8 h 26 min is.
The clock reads 9 h 08 min
